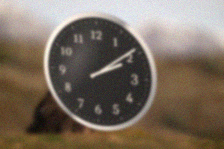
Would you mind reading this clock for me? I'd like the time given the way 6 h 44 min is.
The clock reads 2 h 09 min
